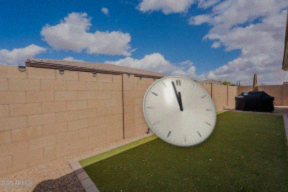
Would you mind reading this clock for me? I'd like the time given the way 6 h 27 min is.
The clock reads 11 h 58 min
